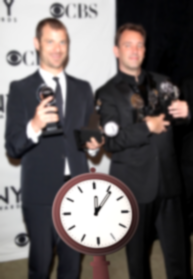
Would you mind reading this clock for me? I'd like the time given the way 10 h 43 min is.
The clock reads 12 h 06 min
